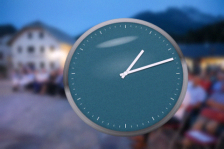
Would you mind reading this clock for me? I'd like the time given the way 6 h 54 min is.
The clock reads 1 h 12 min
